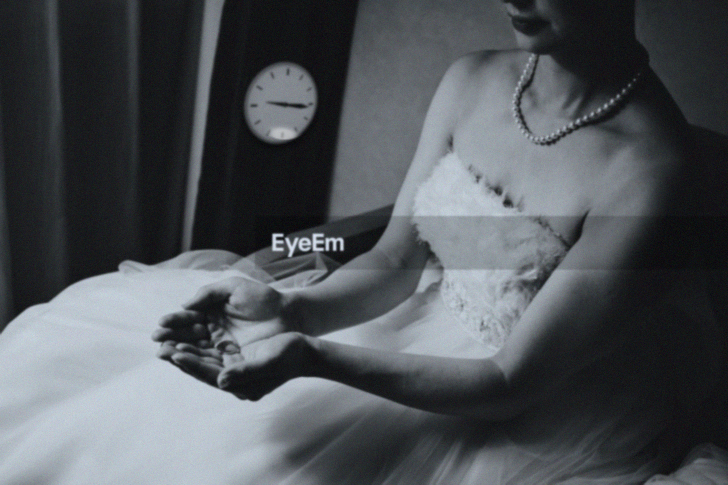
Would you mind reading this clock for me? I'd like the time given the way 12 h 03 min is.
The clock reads 9 h 16 min
